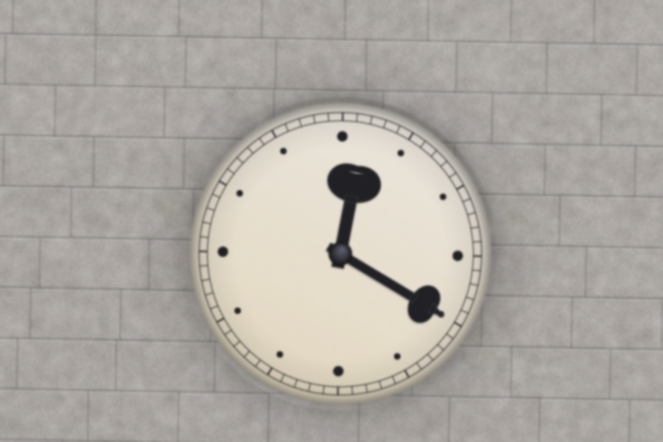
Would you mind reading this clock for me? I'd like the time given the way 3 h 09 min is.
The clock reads 12 h 20 min
